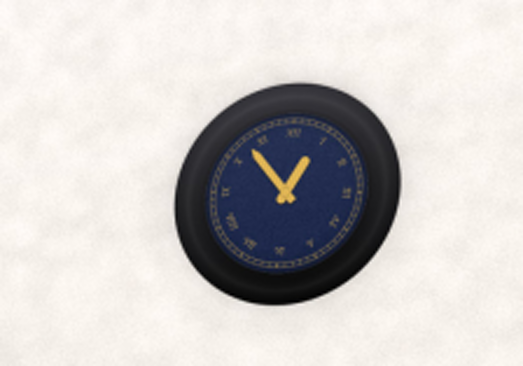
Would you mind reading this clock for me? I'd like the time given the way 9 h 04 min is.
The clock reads 12 h 53 min
